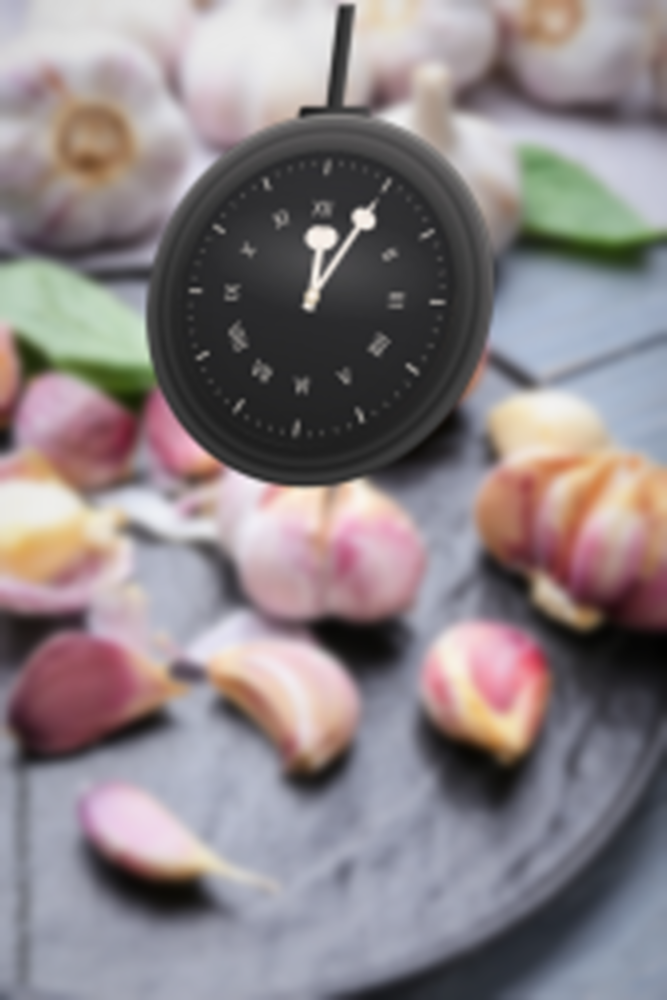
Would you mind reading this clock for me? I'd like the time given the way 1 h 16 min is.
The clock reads 12 h 05 min
